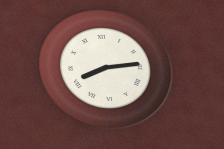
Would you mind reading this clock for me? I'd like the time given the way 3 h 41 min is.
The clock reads 8 h 14 min
